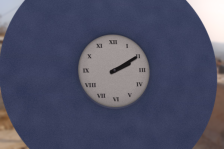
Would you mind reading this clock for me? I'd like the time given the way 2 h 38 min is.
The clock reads 2 h 10 min
